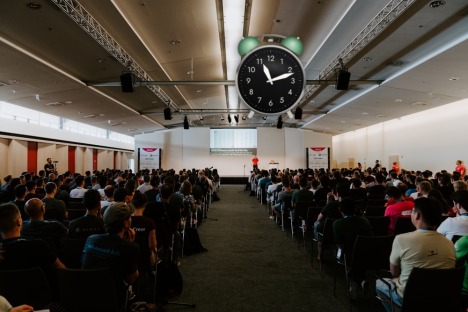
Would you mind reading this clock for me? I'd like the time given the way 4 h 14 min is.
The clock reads 11 h 12 min
